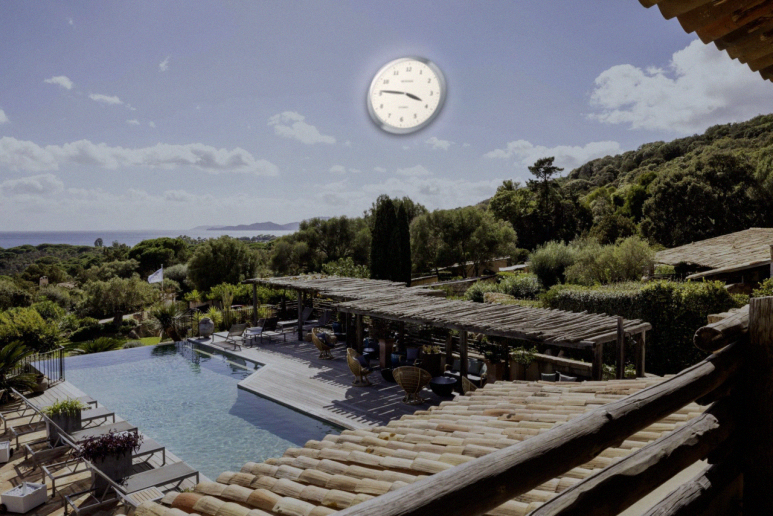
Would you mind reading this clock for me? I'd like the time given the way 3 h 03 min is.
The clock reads 3 h 46 min
